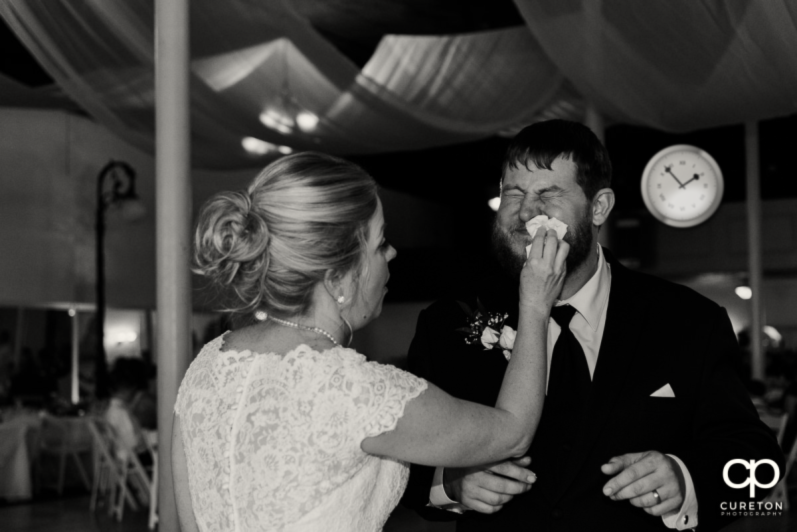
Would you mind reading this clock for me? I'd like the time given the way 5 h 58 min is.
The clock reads 1 h 53 min
